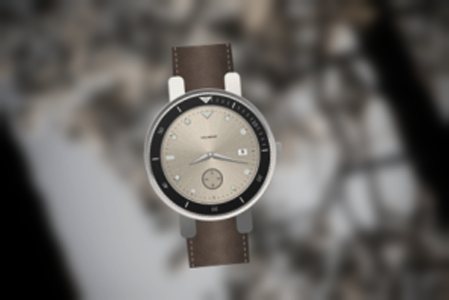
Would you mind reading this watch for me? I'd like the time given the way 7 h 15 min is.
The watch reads 8 h 18 min
